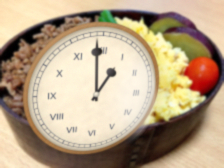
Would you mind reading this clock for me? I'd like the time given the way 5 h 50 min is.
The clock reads 12 h 59 min
